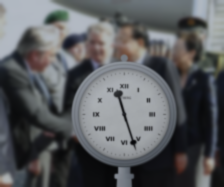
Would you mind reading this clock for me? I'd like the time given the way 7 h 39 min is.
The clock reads 11 h 27 min
